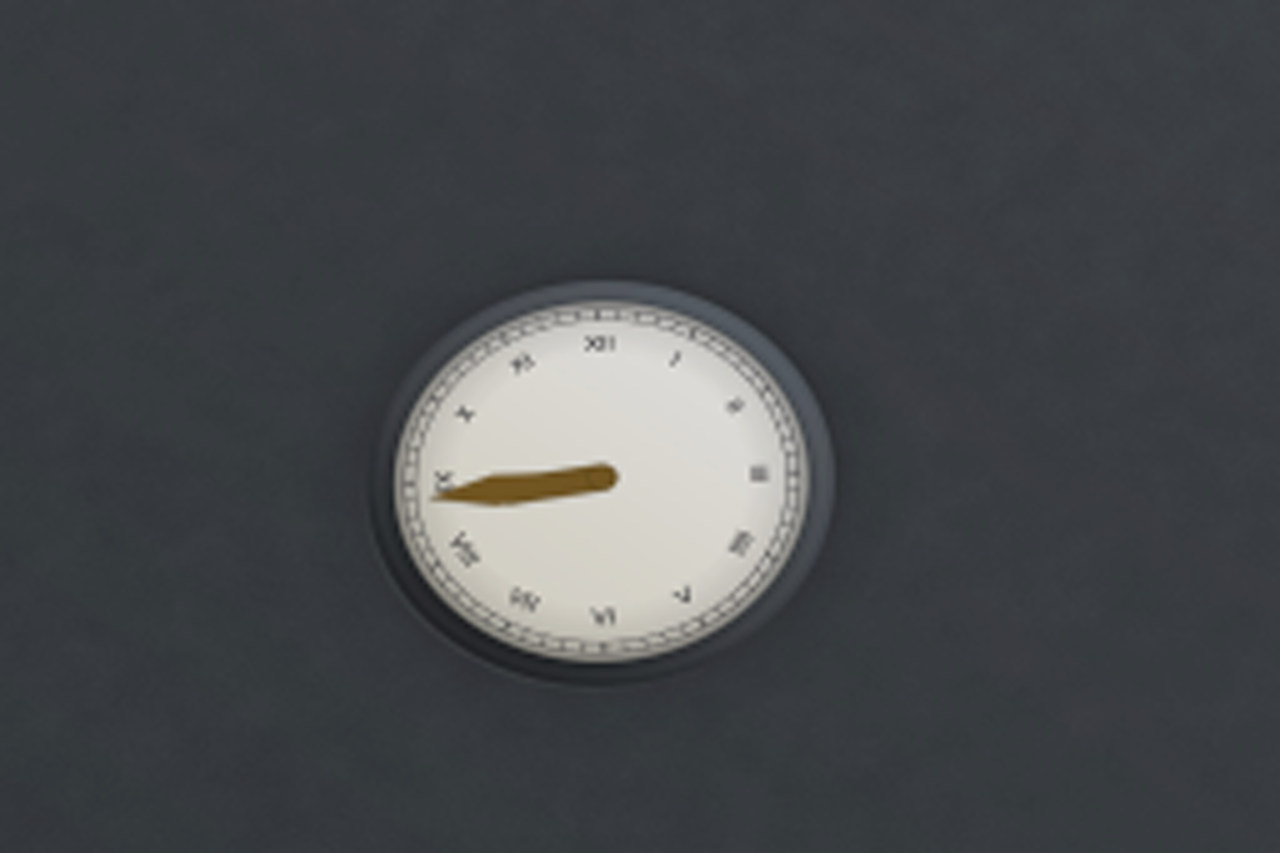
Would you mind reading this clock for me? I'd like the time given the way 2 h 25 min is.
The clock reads 8 h 44 min
